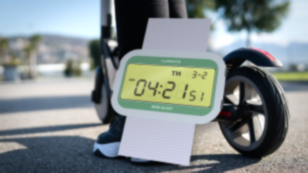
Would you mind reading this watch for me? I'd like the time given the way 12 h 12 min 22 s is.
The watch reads 4 h 21 min 51 s
